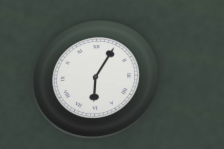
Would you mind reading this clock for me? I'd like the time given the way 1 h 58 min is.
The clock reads 6 h 05 min
